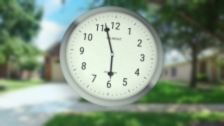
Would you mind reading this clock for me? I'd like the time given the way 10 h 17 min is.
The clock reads 5 h 57 min
